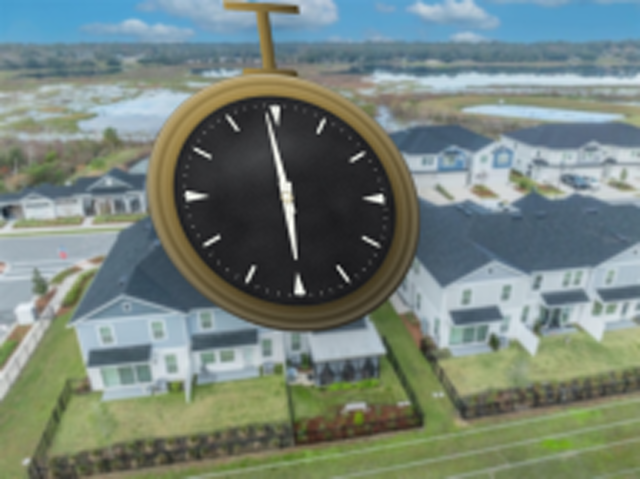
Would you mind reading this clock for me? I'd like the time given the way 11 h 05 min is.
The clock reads 5 h 59 min
